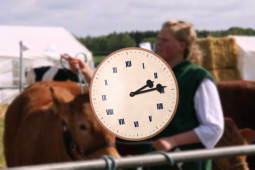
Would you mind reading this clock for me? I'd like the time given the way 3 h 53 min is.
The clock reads 2 h 14 min
